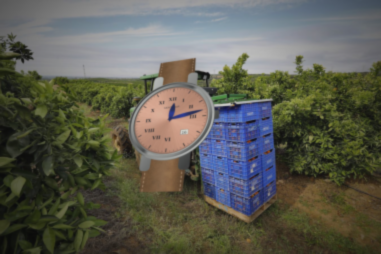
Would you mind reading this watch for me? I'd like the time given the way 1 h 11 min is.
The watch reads 12 h 13 min
